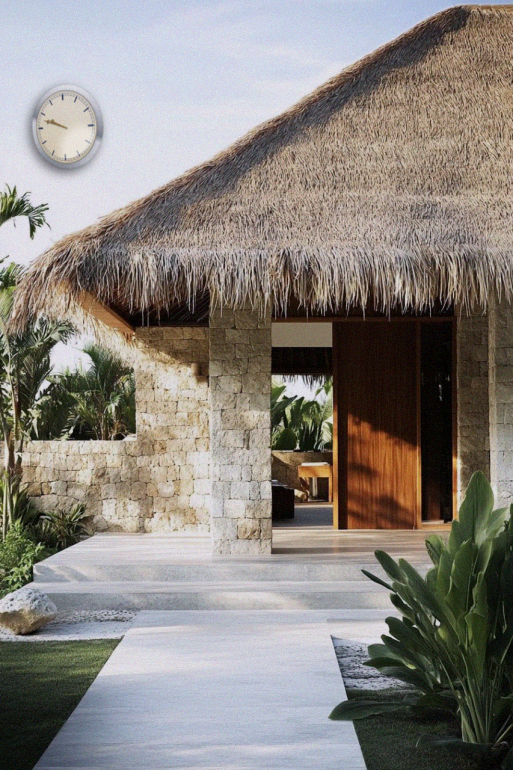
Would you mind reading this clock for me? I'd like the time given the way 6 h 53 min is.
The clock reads 9 h 48 min
